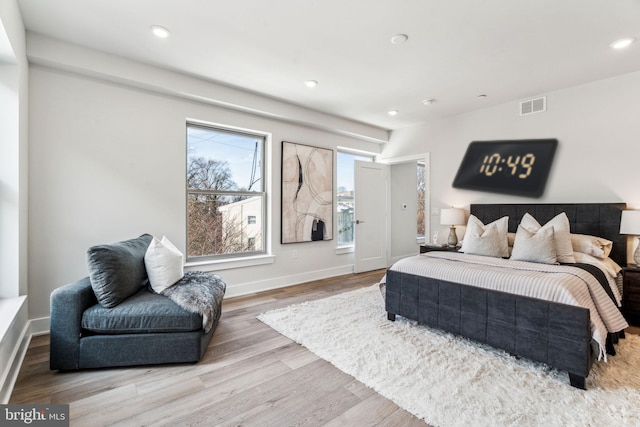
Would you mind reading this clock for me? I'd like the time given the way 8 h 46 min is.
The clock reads 10 h 49 min
